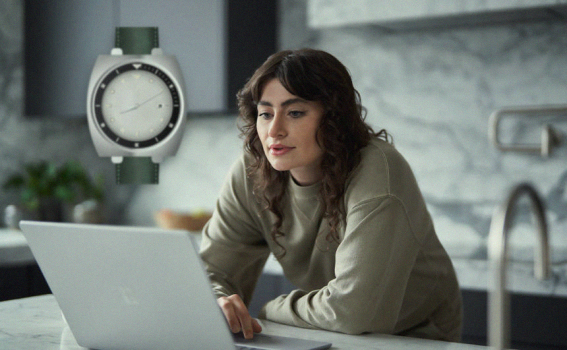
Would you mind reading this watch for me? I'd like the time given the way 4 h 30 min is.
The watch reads 8 h 10 min
